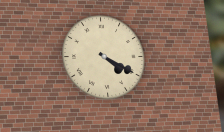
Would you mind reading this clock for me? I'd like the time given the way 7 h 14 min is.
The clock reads 4 h 20 min
